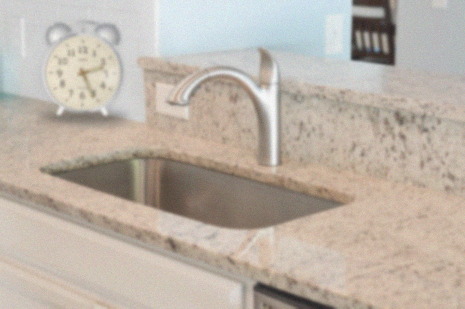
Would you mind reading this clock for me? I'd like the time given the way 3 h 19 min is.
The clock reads 2 h 26 min
